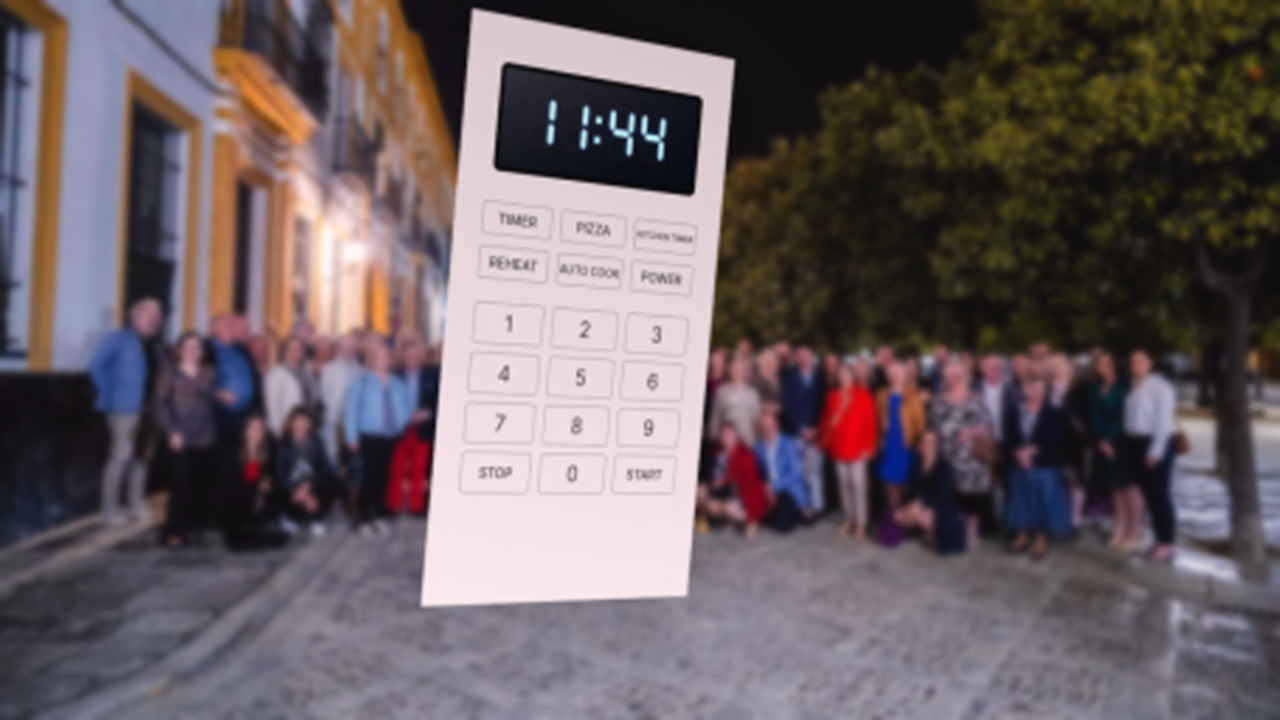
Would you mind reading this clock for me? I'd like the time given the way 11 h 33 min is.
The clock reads 11 h 44 min
